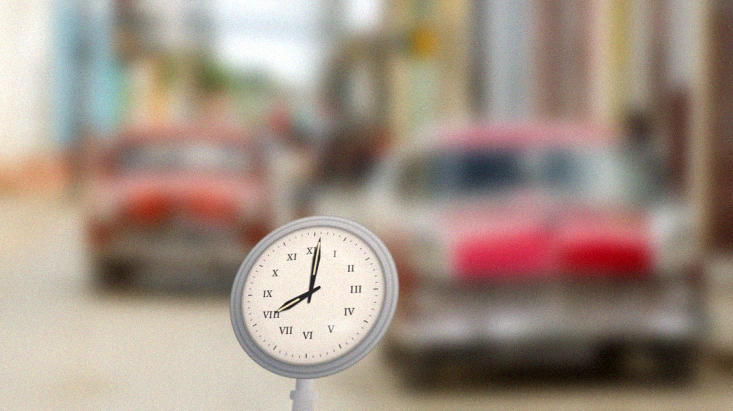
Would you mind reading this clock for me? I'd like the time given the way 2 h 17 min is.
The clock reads 8 h 01 min
